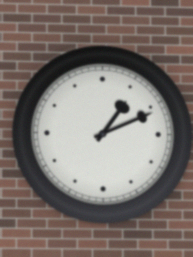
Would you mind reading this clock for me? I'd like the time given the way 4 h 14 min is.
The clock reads 1 h 11 min
